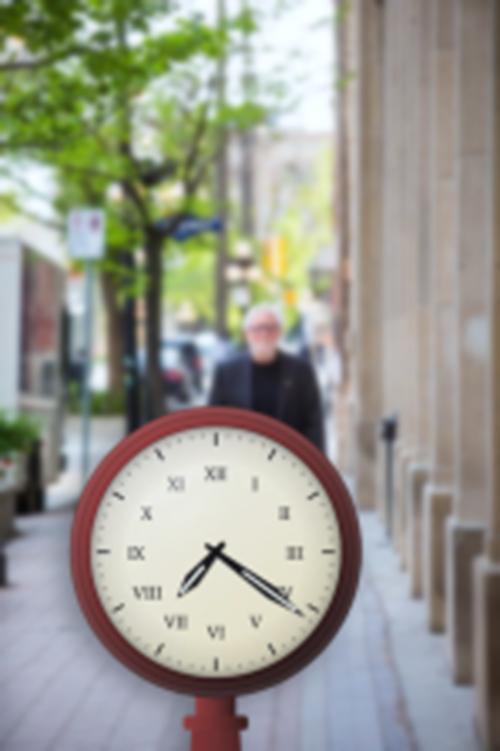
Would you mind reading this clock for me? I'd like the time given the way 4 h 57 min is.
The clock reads 7 h 21 min
